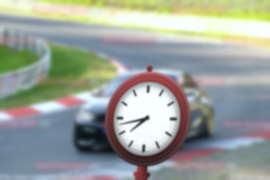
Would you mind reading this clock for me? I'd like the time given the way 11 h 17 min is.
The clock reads 7 h 43 min
